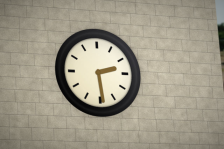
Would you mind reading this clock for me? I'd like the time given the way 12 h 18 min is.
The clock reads 2 h 29 min
